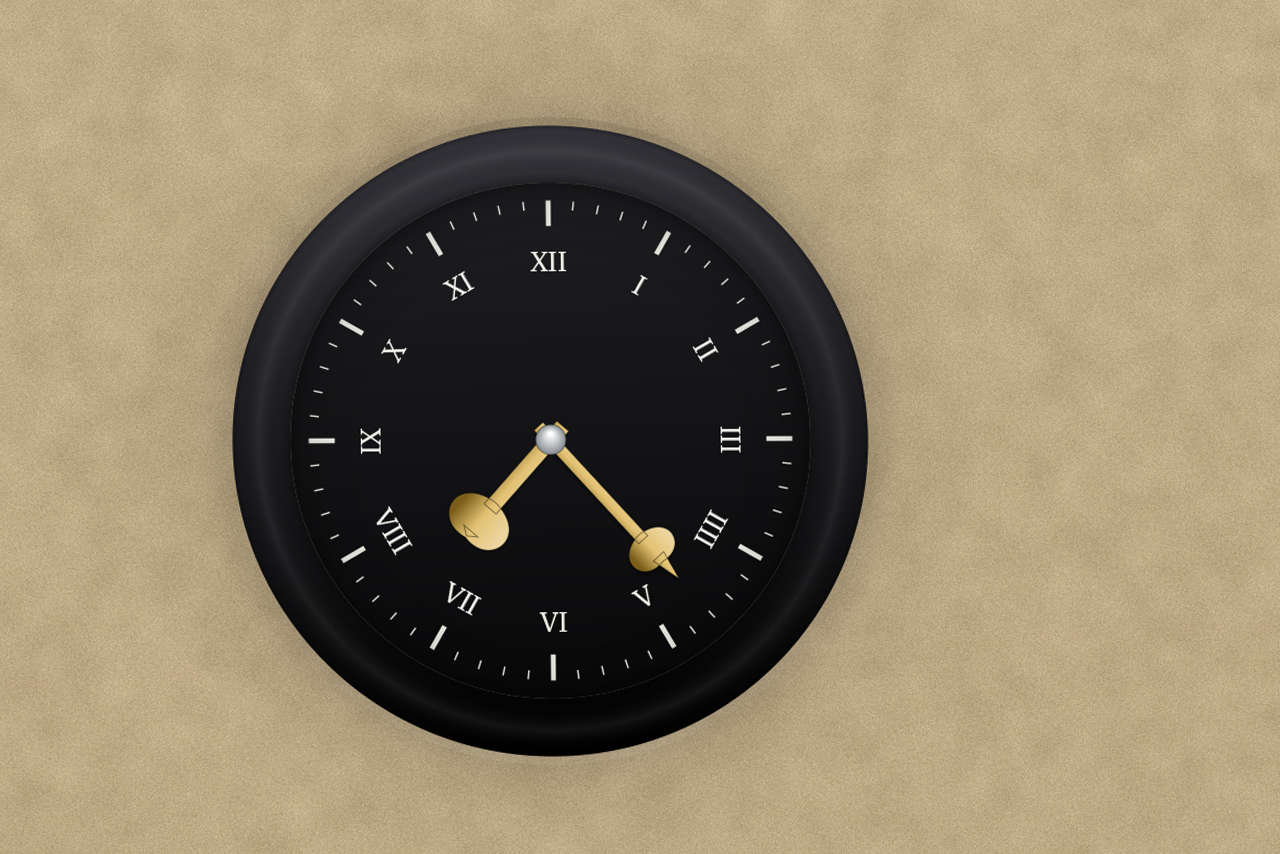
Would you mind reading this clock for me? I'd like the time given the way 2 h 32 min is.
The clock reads 7 h 23 min
